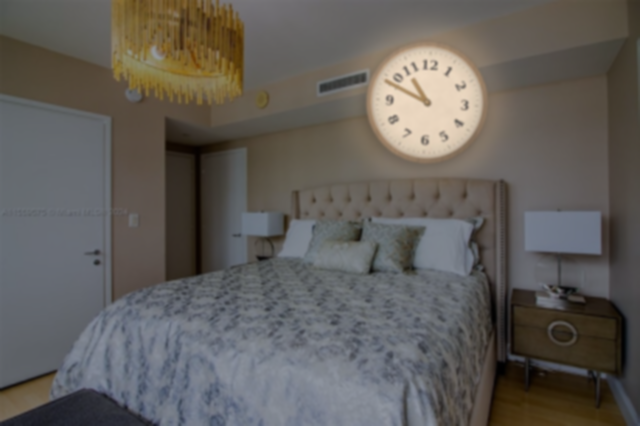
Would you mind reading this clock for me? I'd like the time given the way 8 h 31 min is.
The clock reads 10 h 49 min
